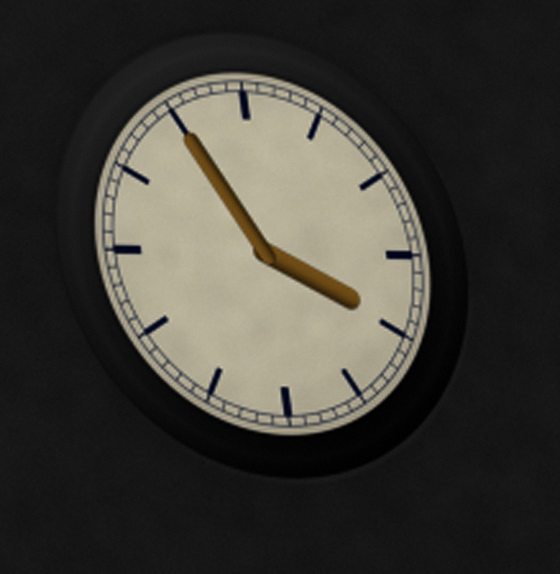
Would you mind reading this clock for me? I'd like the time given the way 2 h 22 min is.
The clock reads 3 h 55 min
